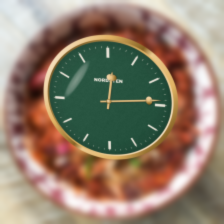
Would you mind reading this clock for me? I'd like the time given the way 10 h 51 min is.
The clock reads 12 h 14 min
